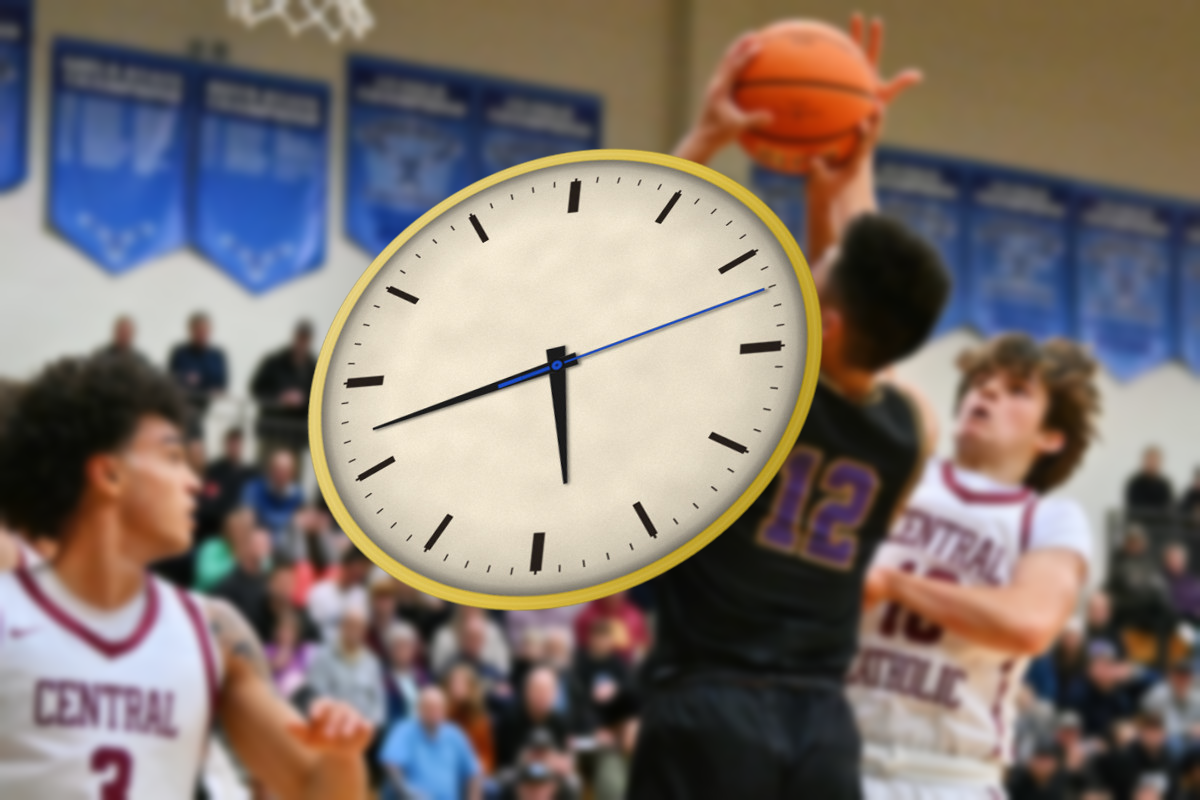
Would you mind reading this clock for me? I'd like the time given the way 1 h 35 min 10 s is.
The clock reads 5 h 42 min 12 s
